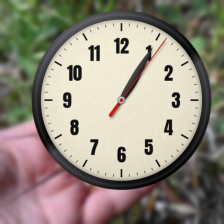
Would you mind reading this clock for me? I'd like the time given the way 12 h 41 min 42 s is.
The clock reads 1 h 05 min 06 s
